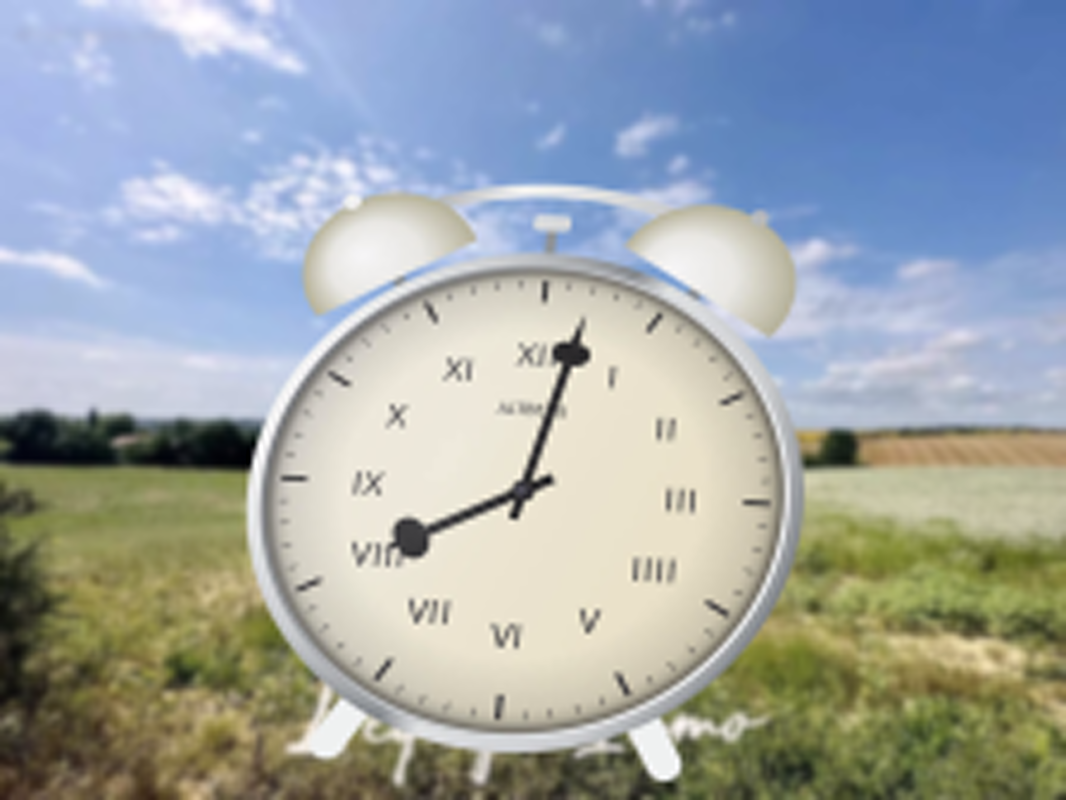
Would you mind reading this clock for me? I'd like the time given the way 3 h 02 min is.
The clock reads 8 h 02 min
